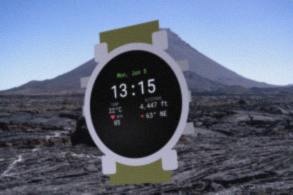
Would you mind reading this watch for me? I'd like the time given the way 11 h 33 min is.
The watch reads 13 h 15 min
